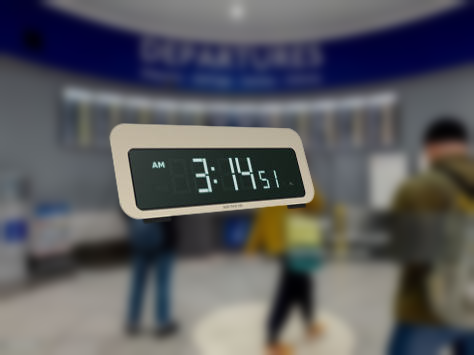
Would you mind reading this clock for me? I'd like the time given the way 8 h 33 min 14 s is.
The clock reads 3 h 14 min 51 s
